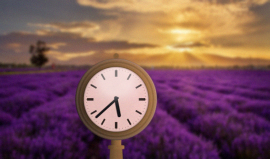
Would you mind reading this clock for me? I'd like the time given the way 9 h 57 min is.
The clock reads 5 h 38 min
